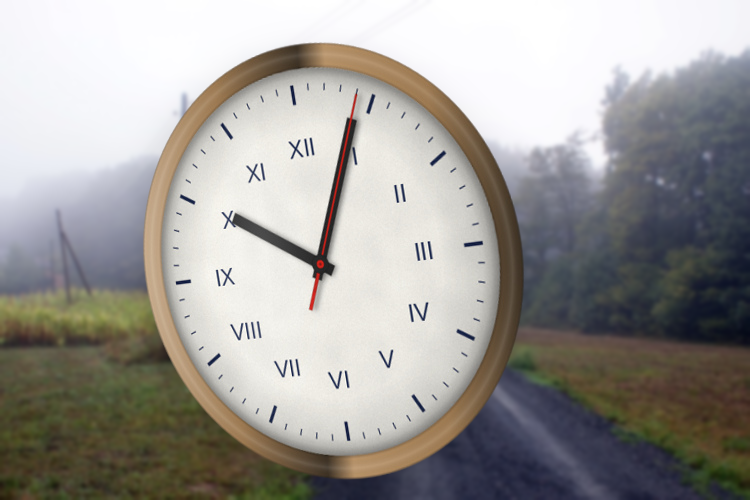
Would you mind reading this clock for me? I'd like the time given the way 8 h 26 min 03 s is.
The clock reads 10 h 04 min 04 s
